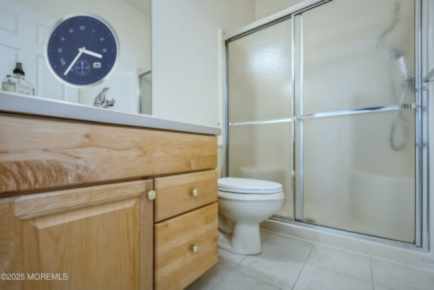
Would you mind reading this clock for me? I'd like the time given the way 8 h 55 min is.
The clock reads 3 h 36 min
